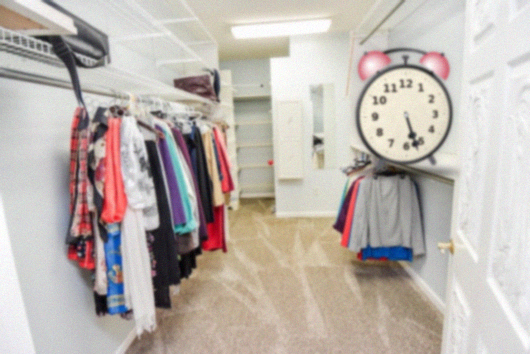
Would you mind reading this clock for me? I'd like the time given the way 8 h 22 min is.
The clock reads 5 h 27 min
